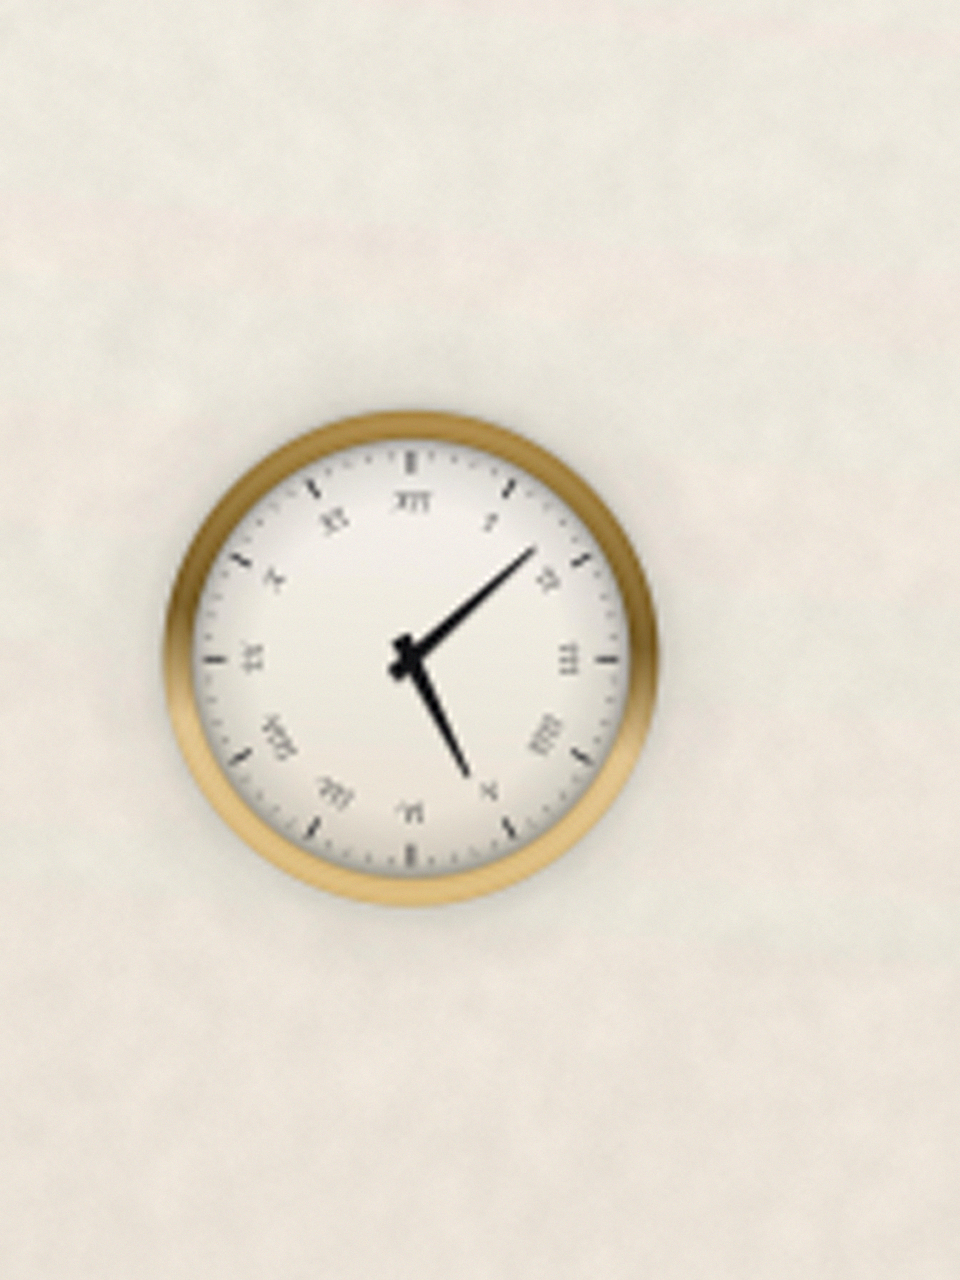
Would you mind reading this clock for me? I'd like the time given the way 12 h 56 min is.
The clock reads 5 h 08 min
